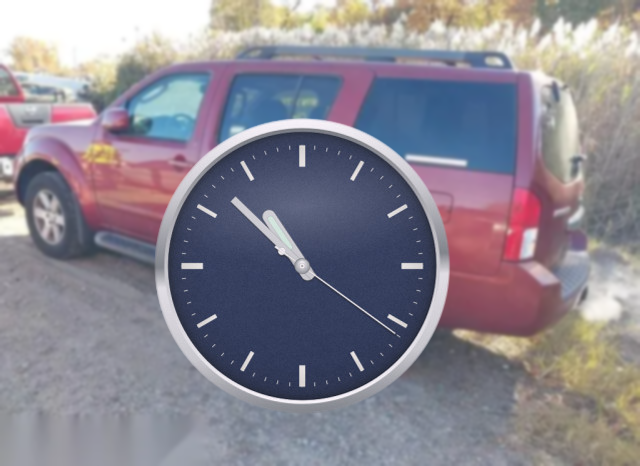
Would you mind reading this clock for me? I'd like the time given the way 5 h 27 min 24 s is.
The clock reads 10 h 52 min 21 s
